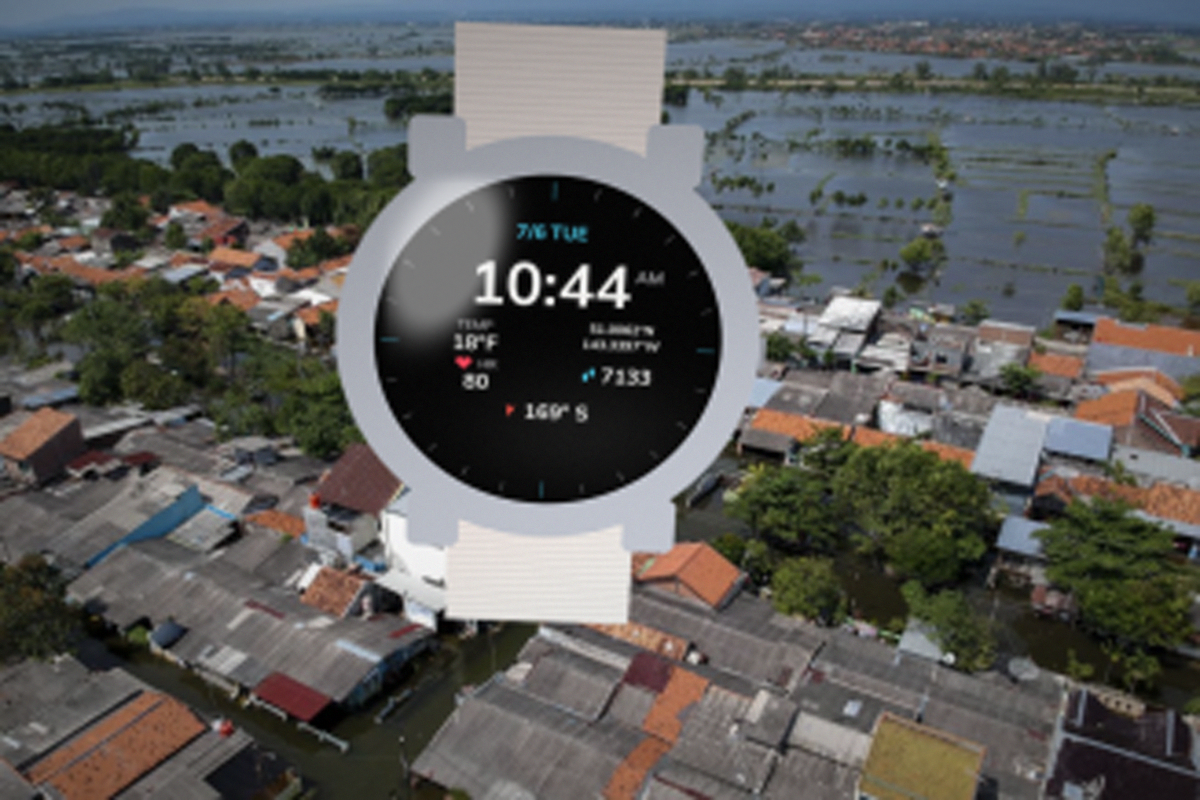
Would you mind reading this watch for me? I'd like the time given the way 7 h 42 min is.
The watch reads 10 h 44 min
